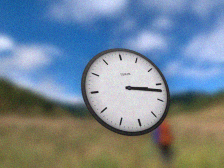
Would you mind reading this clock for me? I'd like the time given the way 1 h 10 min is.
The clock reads 3 h 17 min
